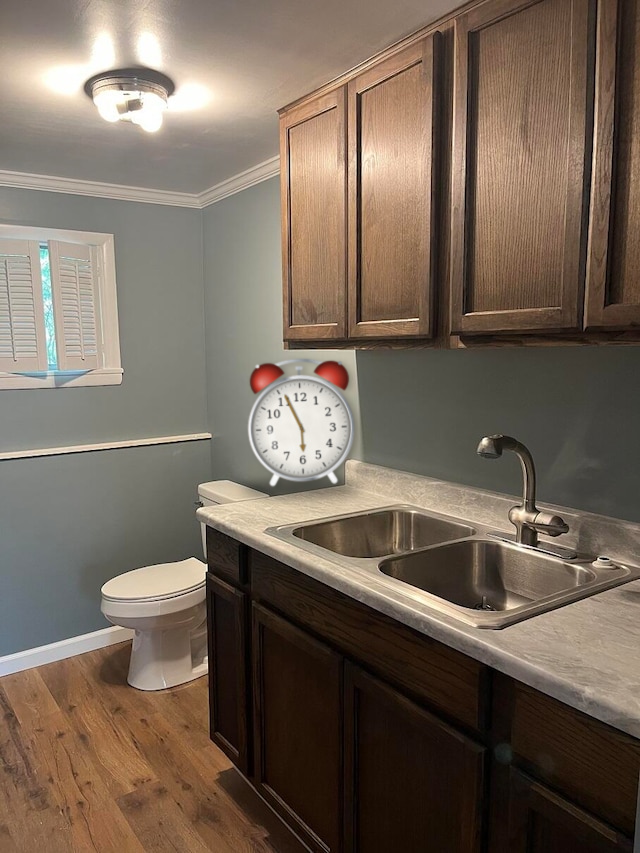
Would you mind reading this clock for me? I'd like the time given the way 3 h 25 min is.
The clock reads 5 h 56 min
